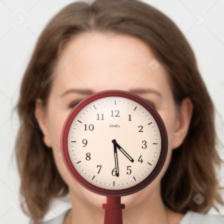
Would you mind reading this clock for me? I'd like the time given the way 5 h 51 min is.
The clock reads 4 h 29 min
